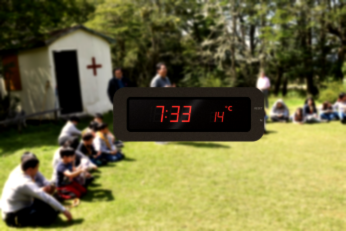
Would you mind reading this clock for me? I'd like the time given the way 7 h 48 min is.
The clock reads 7 h 33 min
